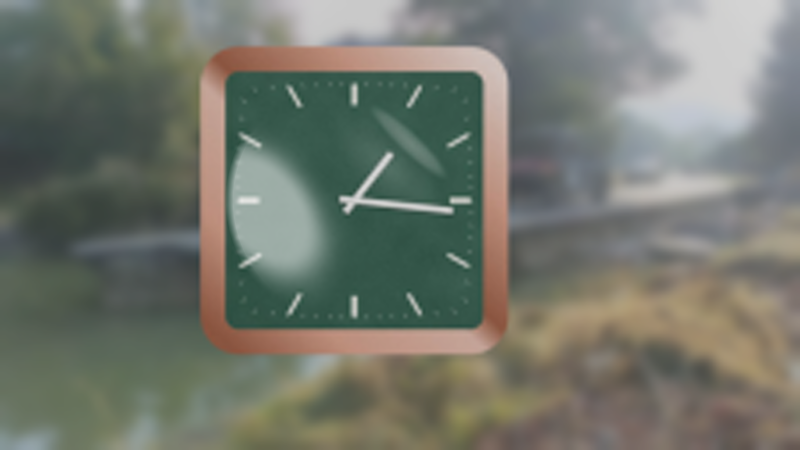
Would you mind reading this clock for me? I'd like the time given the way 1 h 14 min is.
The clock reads 1 h 16 min
